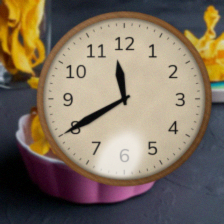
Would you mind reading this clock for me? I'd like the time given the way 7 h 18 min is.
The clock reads 11 h 40 min
